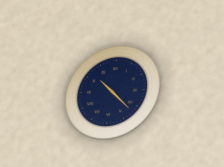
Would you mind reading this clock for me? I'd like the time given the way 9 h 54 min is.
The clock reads 10 h 22 min
